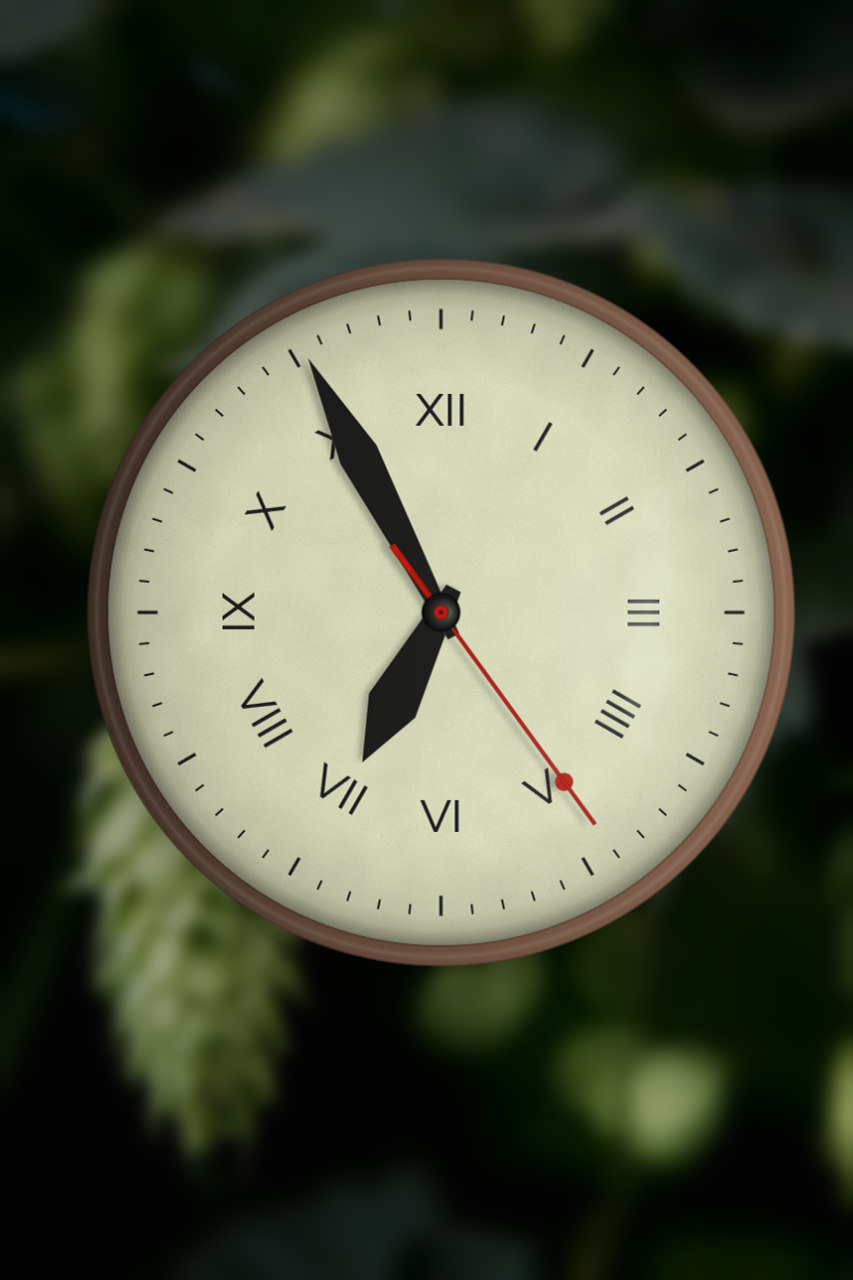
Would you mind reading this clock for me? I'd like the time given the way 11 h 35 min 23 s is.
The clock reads 6 h 55 min 24 s
